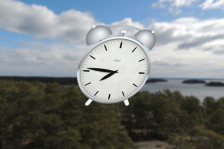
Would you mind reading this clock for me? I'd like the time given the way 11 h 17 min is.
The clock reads 7 h 46 min
